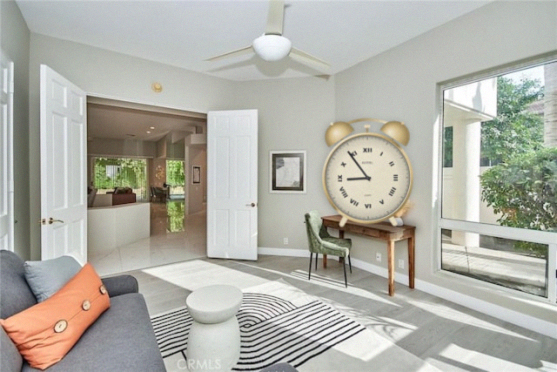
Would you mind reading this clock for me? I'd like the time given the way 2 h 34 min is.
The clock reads 8 h 54 min
